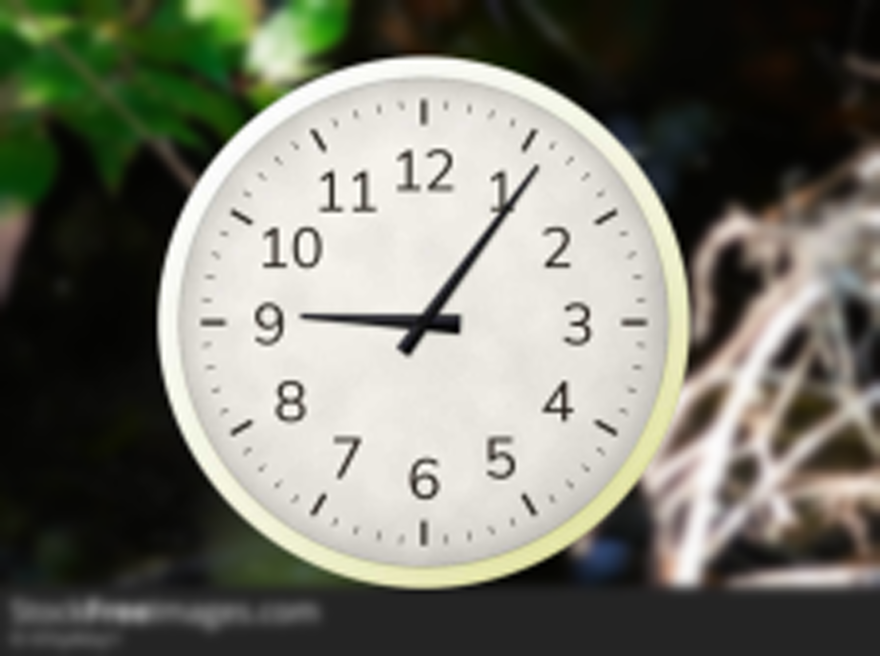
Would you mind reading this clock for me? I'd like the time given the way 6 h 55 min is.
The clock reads 9 h 06 min
